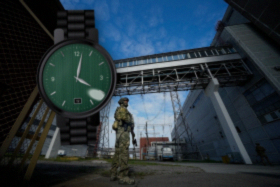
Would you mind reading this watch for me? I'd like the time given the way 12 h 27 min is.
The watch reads 4 h 02 min
